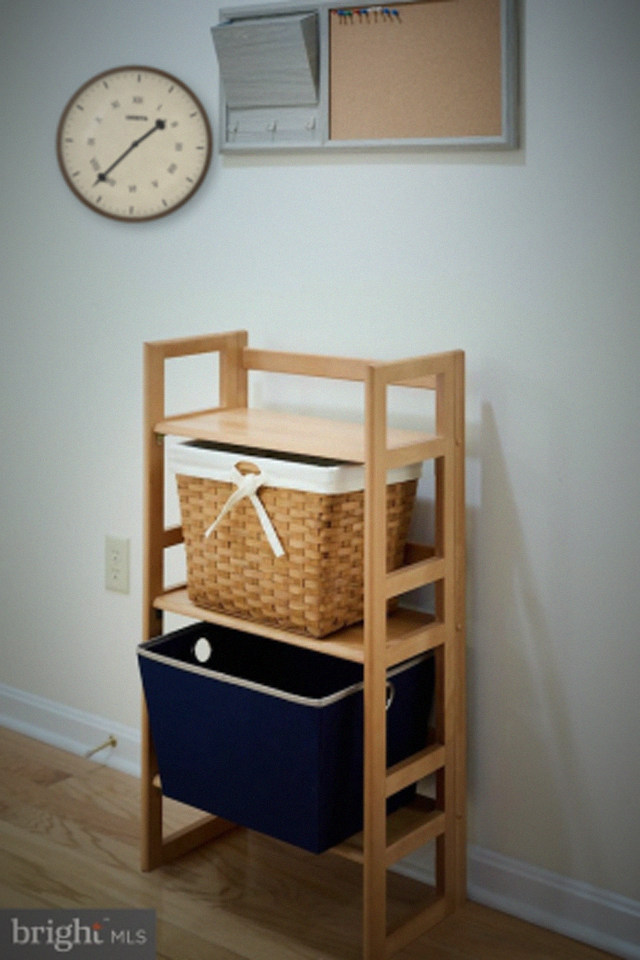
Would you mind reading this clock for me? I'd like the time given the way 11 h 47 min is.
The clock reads 1 h 37 min
